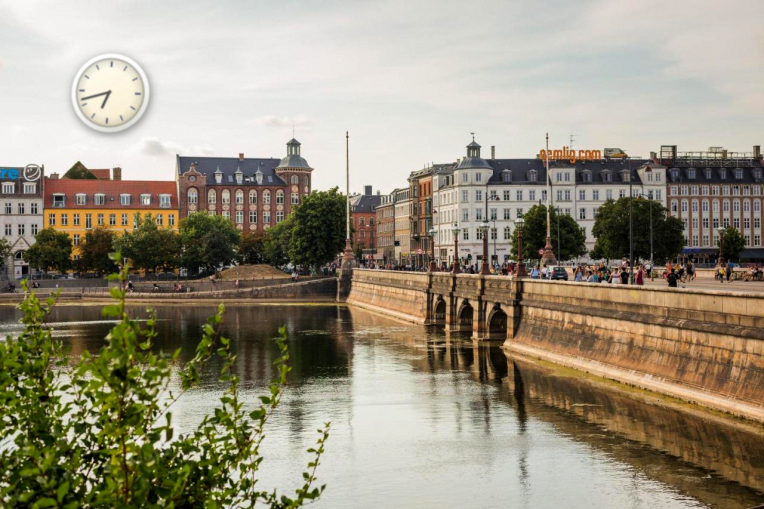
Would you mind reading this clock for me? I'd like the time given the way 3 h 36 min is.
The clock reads 6 h 42 min
